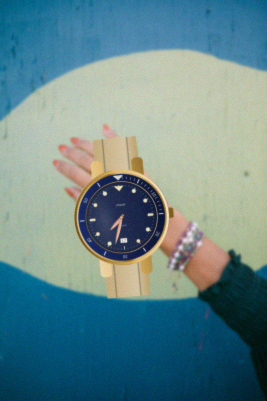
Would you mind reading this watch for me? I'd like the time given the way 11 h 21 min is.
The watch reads 7 h 33 min
